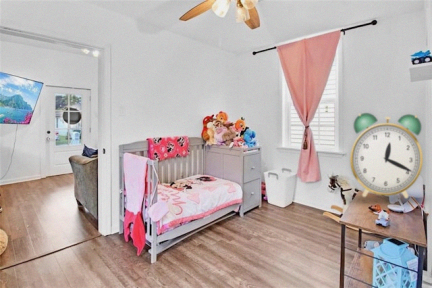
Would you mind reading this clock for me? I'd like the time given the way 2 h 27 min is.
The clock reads 12 h 19 min
